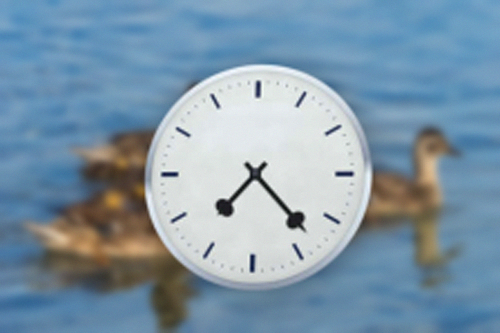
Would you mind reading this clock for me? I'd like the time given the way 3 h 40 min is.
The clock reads 7 h 23 min
